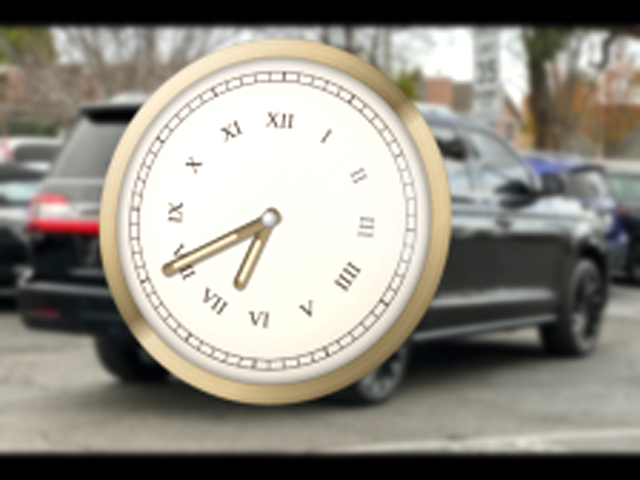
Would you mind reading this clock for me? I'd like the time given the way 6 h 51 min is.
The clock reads 6 h 40 min
